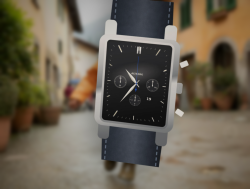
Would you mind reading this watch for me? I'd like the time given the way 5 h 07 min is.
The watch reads 10 h 36 min
